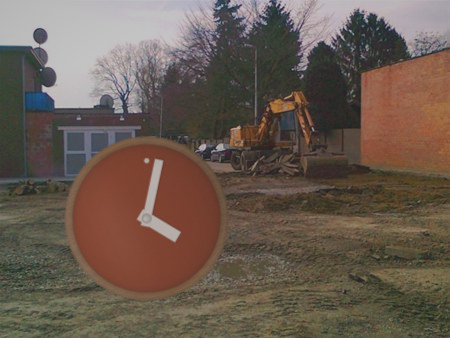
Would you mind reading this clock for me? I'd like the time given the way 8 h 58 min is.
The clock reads 4 h 02 min
